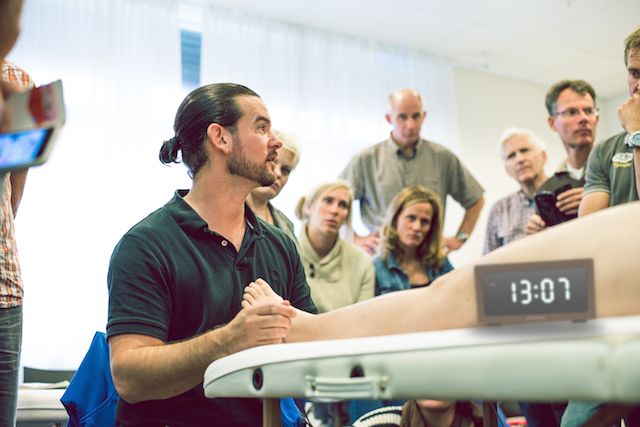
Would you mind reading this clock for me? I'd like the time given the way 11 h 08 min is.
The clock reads 13 h 07 min
